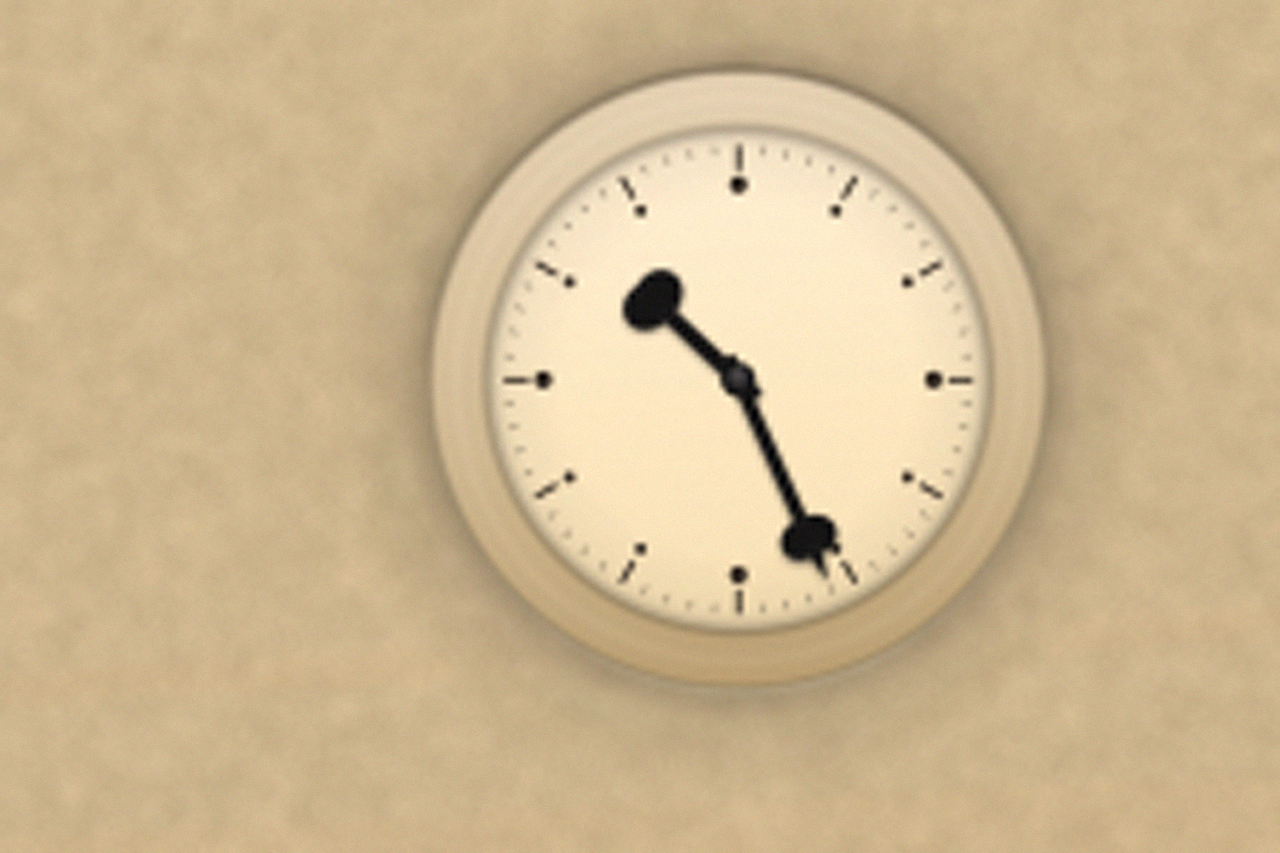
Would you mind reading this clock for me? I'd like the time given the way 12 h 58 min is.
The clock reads 10 h 26 min
